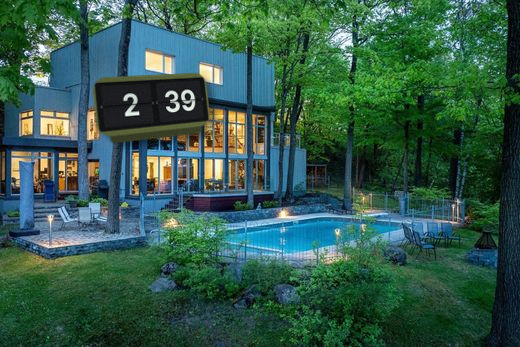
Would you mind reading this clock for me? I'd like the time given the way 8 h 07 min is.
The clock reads 2 h 39 min
